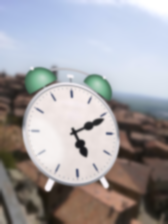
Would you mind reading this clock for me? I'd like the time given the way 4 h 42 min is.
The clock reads 5 h 11 min
